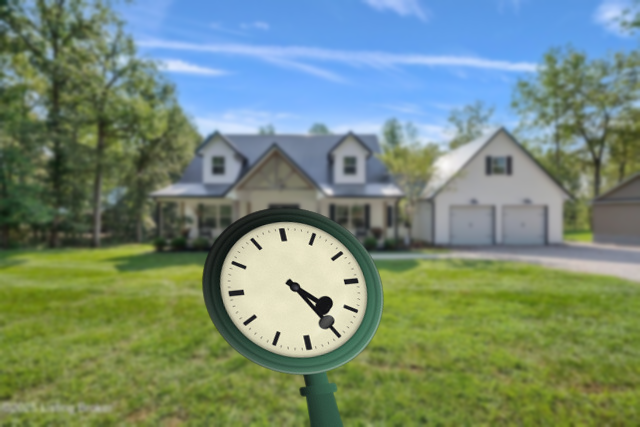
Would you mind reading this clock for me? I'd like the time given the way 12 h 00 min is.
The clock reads 4 h 25 min
